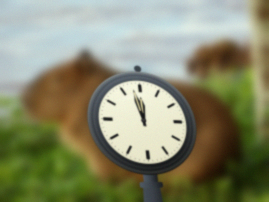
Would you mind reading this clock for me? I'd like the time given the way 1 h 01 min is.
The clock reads 11 h 58 min
